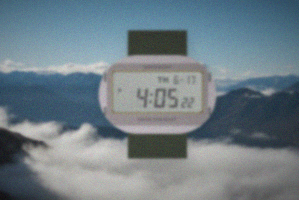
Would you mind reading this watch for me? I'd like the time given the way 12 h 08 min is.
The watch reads 4 h 05 min
